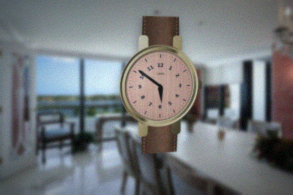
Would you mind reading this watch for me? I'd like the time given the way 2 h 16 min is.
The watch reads 5 h 51 min
